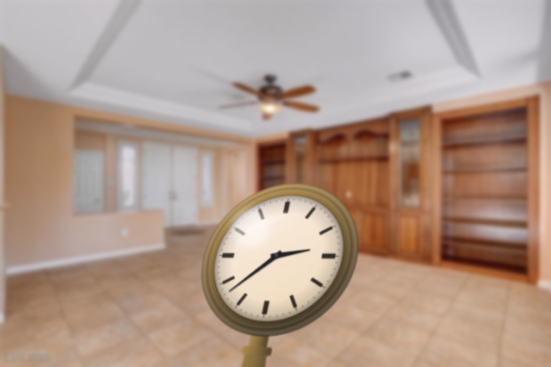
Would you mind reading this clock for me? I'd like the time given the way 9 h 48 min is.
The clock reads 2 h 38 min
